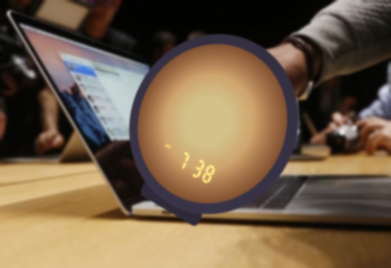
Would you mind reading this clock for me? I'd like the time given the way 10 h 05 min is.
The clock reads 7 h 38 min
